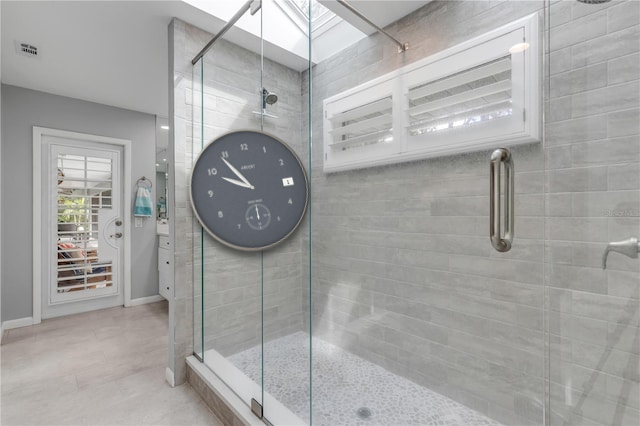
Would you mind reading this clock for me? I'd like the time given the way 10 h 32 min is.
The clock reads 9 h 54 min
